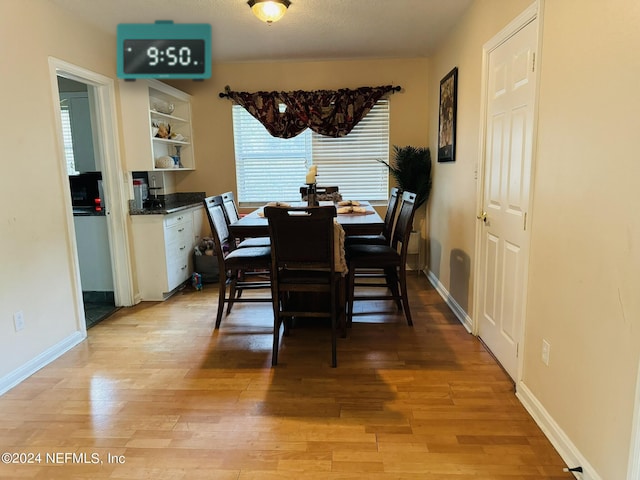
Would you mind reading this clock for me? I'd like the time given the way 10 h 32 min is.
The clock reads 9 h 50 min
